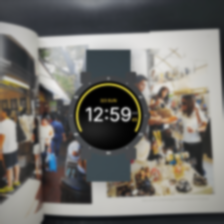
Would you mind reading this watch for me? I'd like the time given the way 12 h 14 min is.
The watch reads 12 h 59 min
